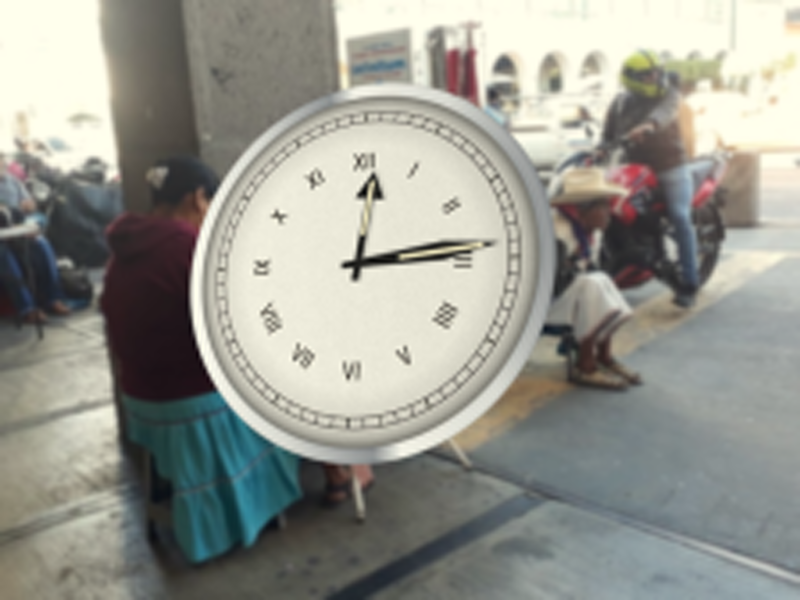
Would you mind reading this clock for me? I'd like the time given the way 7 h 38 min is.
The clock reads 12 h 14 min
